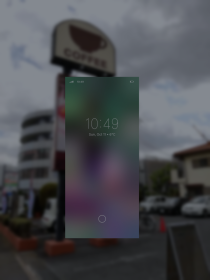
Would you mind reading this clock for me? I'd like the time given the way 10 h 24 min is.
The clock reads 10 h 49 min
